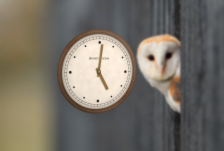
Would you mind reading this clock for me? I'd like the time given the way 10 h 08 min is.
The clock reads 5 h 01 min
